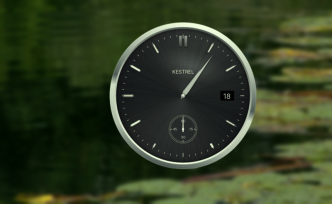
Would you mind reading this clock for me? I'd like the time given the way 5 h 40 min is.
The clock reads 1 h 06 min
